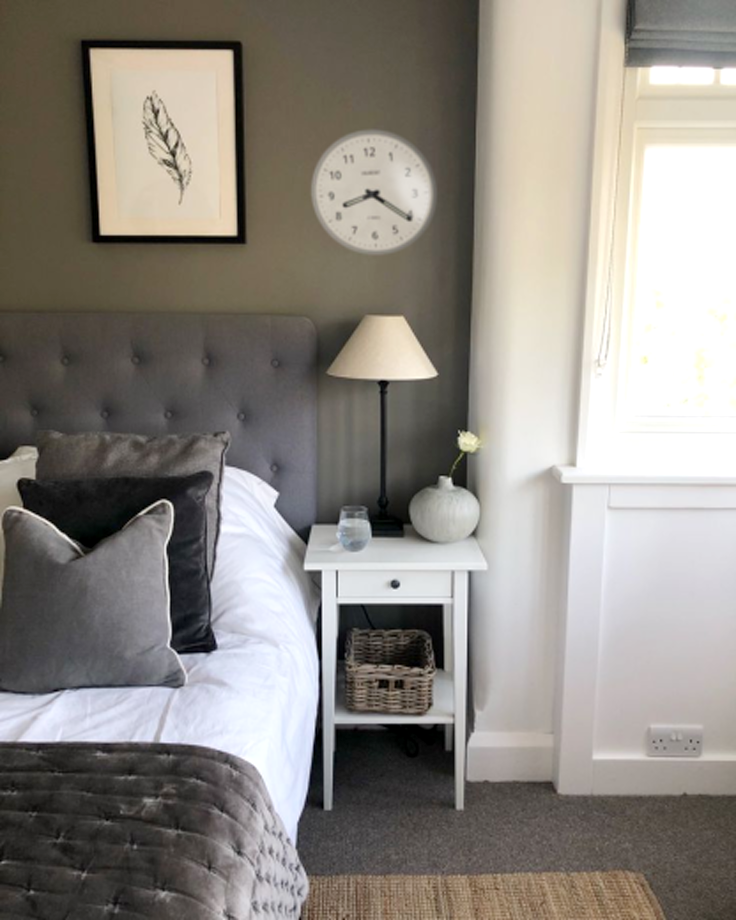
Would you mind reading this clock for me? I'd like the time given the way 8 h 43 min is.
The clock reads 8 h 21 min
